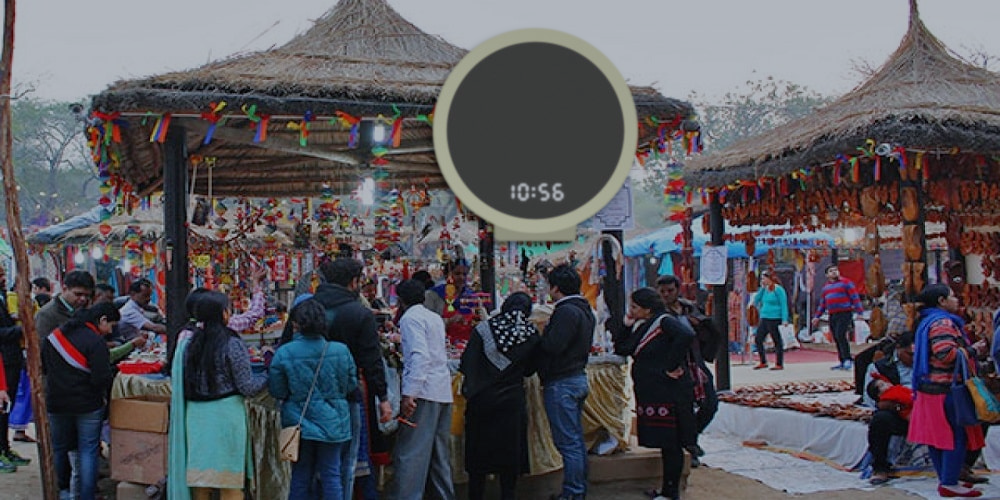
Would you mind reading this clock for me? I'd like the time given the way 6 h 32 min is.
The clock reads 10 h 56 min
